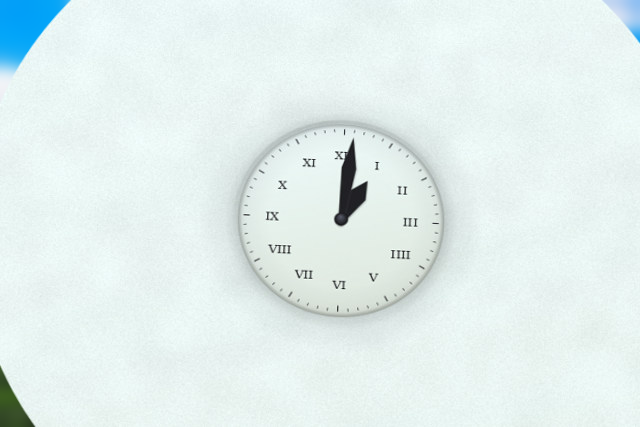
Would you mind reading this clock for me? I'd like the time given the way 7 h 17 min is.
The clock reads 1 h 01 min
